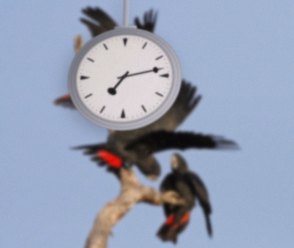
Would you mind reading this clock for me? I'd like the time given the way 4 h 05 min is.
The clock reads 7 h 13 min
